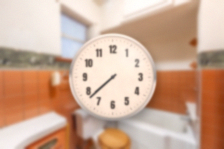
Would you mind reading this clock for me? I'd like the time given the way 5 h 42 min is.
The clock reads 7 h 38 min
